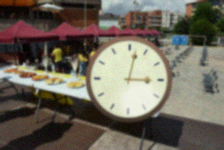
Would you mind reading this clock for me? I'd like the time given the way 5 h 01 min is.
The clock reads 3 h 02 min
